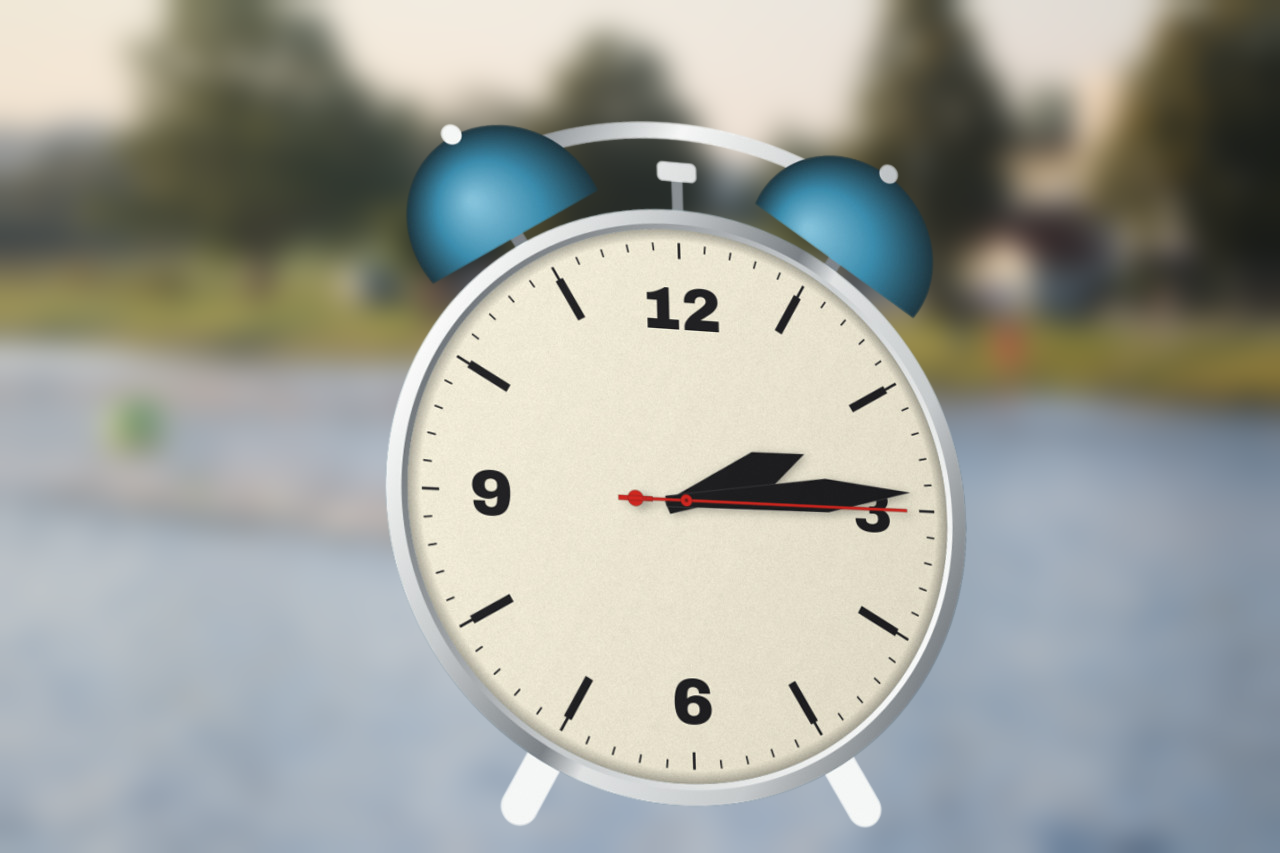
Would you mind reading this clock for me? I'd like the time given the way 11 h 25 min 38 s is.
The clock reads 2 h 14 min 15 s
